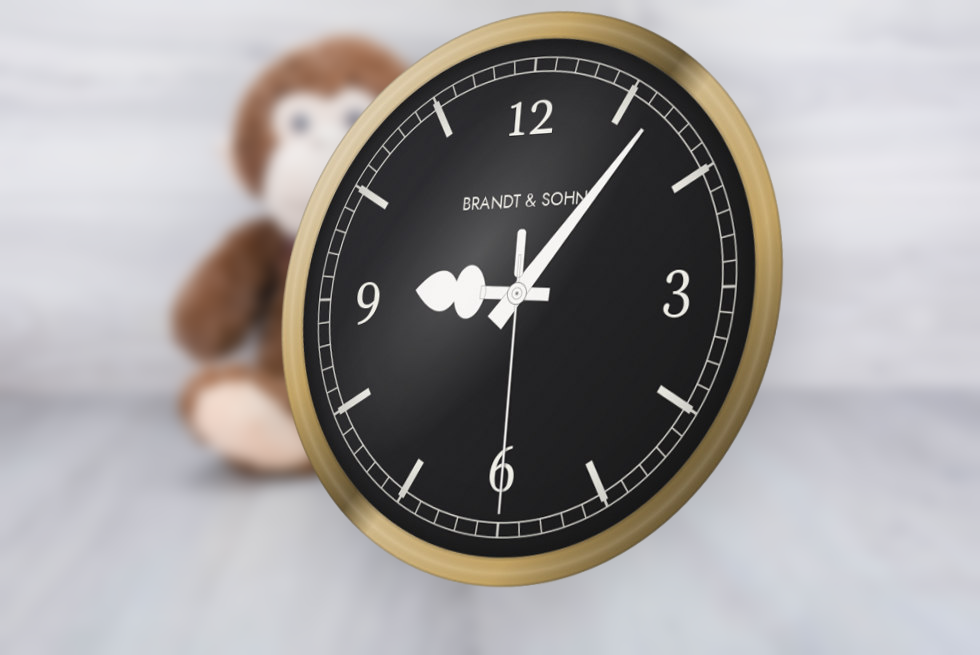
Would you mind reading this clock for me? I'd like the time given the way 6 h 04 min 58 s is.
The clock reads 9 h 06 min 30 s
